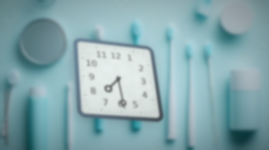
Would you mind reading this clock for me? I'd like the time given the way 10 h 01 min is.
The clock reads 7 h 29 min
